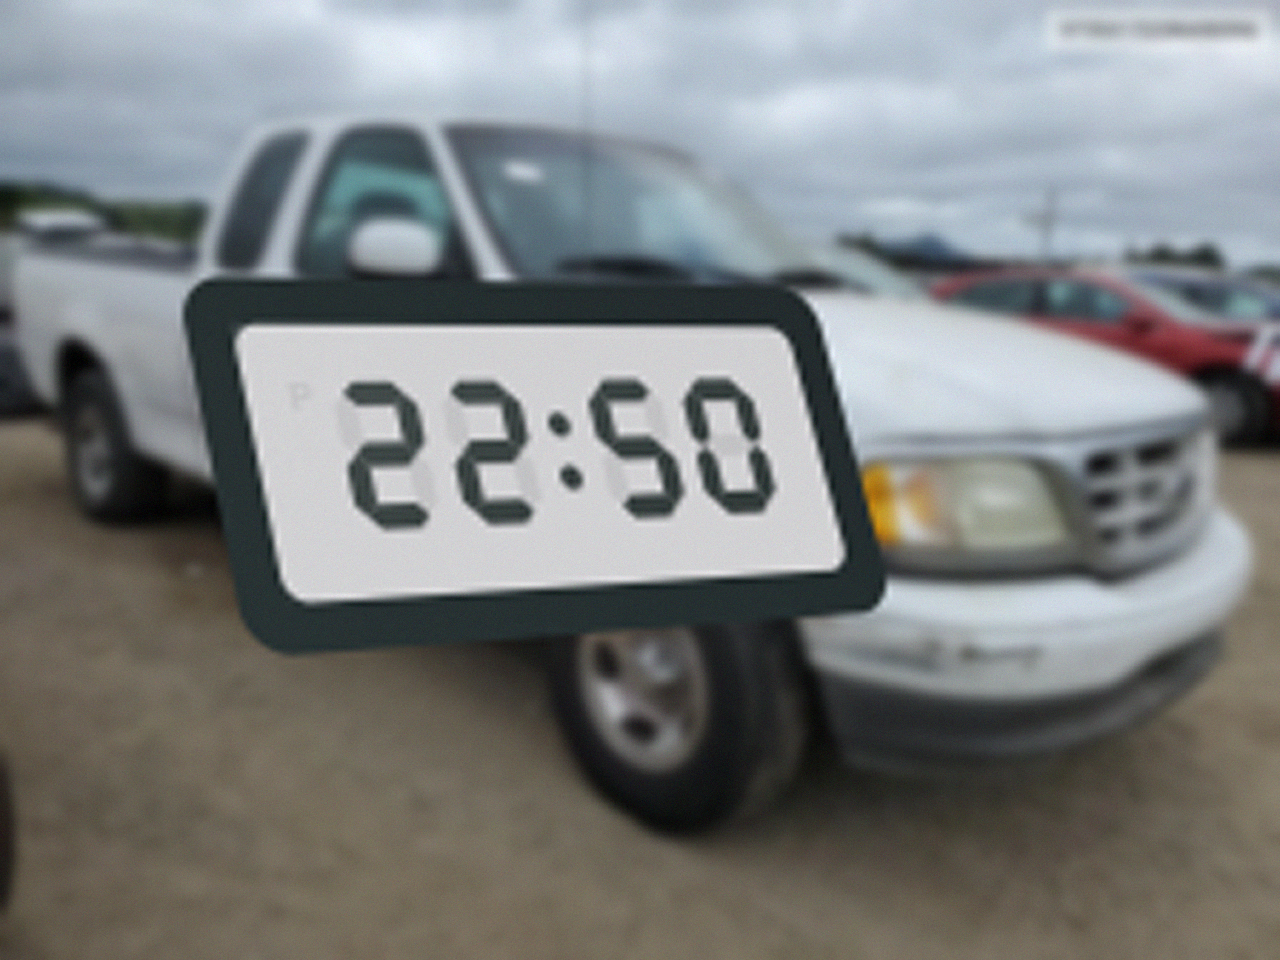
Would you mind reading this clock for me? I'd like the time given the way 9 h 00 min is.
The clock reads 22 h 50 min
